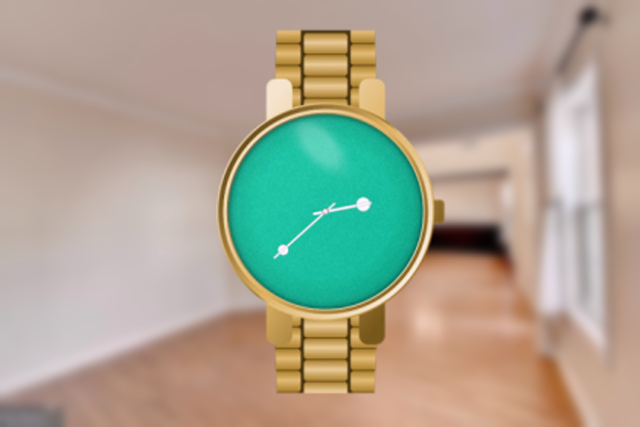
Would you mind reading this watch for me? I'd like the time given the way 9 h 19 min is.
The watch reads 2 h 38 min
